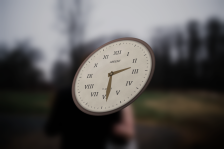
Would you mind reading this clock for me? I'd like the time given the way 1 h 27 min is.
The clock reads 2 h 29 min
